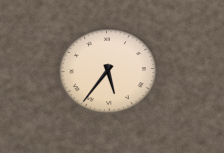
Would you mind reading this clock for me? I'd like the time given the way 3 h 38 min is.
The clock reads 5 h 36 min
